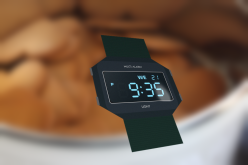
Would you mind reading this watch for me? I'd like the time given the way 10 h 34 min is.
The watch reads 9 h 35 min
